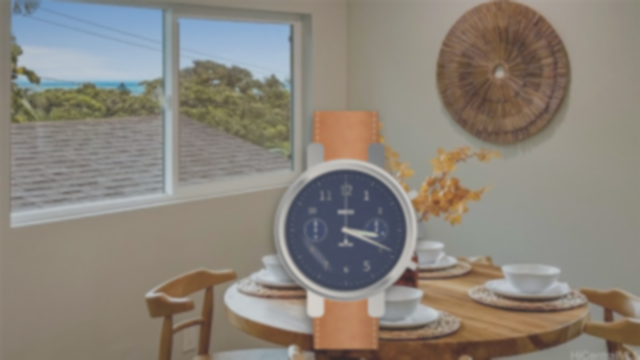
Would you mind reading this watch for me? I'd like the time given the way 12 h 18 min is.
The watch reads 3 h 19 min
